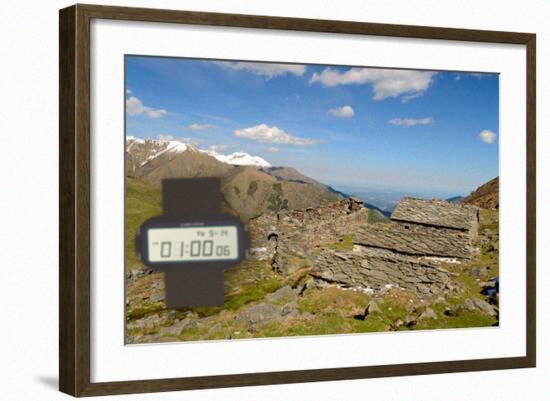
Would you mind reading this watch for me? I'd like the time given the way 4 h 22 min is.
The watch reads 1 h 00 min
